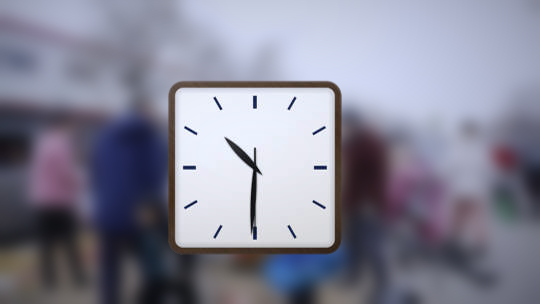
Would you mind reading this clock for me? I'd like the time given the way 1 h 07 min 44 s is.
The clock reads 10 h 30 min 30 s
